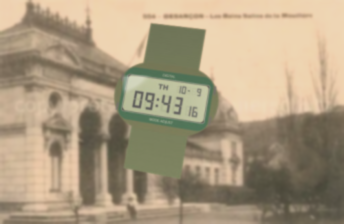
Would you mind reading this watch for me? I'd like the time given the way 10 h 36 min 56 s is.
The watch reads 9 h 43 min 16 s
